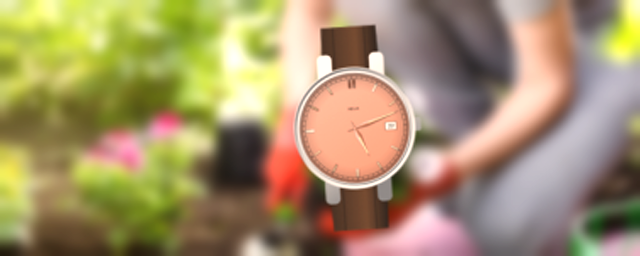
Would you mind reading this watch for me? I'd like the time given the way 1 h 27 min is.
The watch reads 5 h 12 min
